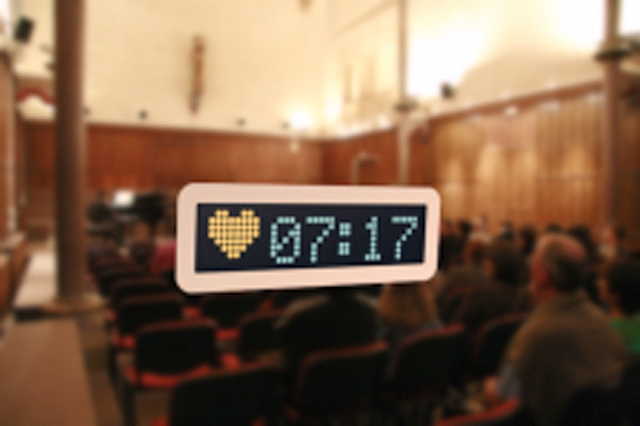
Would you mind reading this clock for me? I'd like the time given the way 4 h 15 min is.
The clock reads 7 h 17 min
